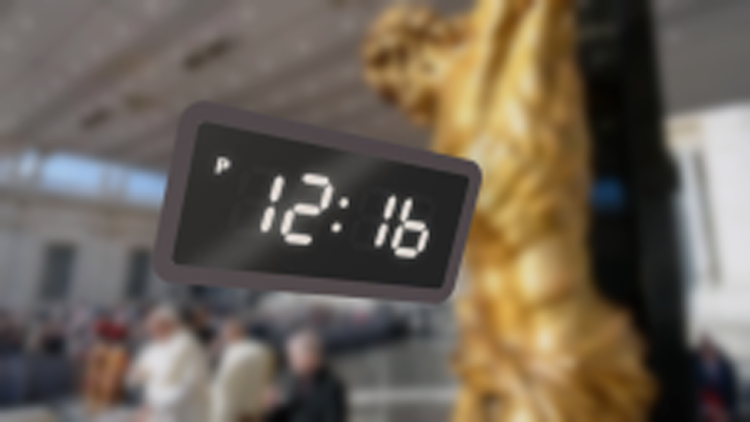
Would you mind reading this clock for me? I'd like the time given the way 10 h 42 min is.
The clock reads 12 h 16 min
